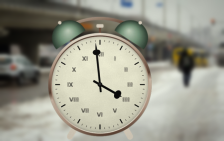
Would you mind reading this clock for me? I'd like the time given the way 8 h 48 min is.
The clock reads 3 h 59 min
